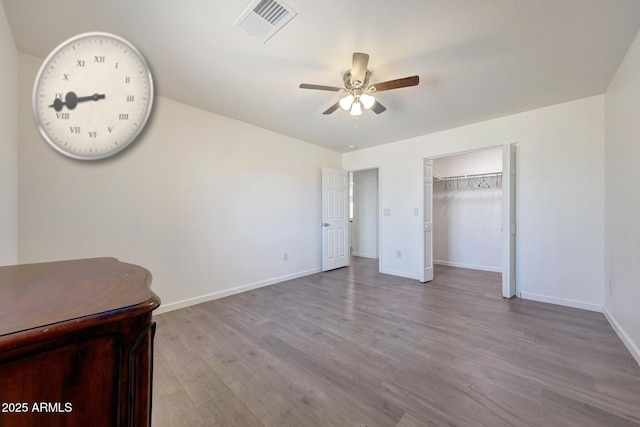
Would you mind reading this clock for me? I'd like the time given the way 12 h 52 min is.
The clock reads 8 h 43 min
